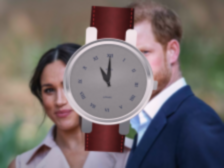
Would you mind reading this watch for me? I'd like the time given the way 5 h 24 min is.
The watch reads 11 h 00 min
